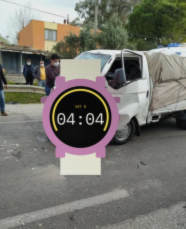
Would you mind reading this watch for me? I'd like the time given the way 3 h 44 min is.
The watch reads 4 h 04 min
